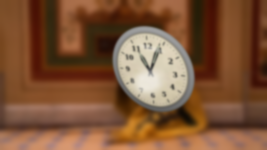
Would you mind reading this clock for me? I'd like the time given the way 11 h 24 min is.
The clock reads 11 h 04 min
